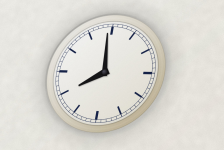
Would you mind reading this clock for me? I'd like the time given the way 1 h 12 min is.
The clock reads 7 h 59 min
